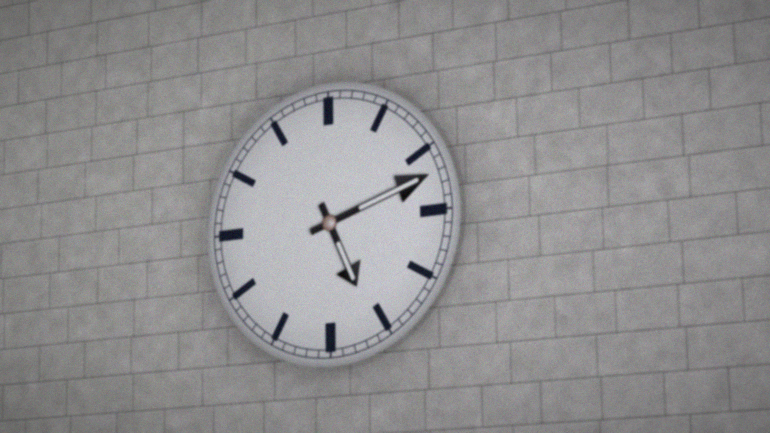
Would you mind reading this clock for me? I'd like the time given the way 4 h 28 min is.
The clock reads 5 h 12 min
